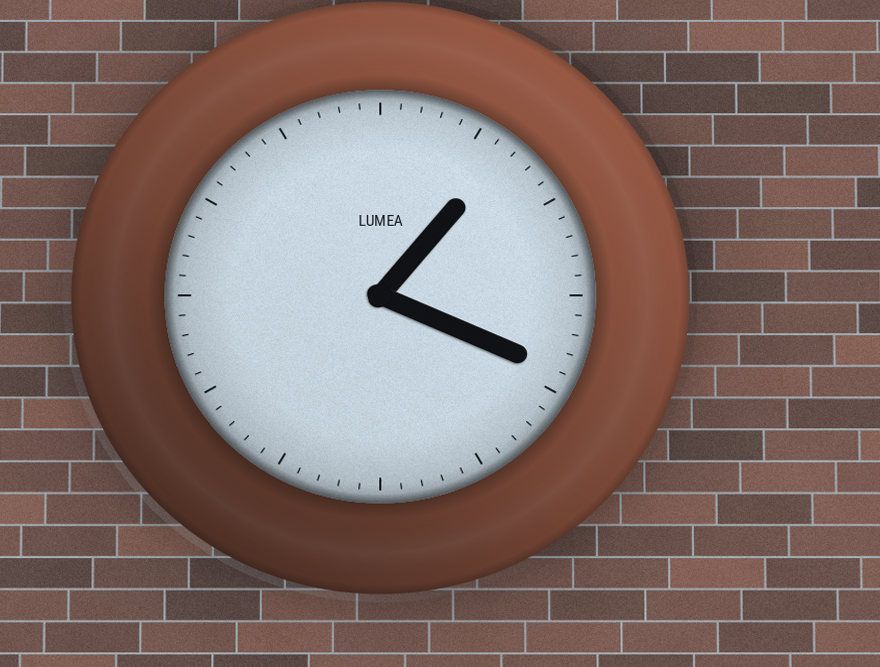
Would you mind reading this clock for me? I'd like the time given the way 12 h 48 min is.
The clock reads 1 h 19 min
